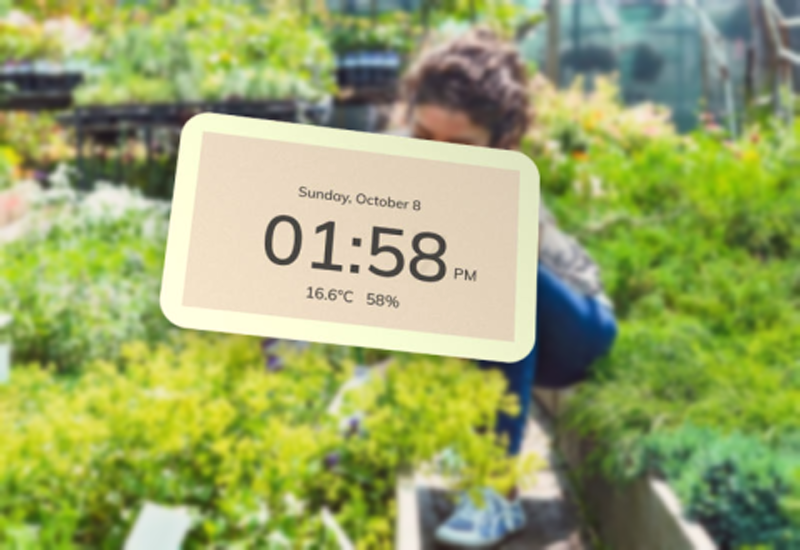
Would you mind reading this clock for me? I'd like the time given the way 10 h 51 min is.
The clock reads 1 h 58 min
